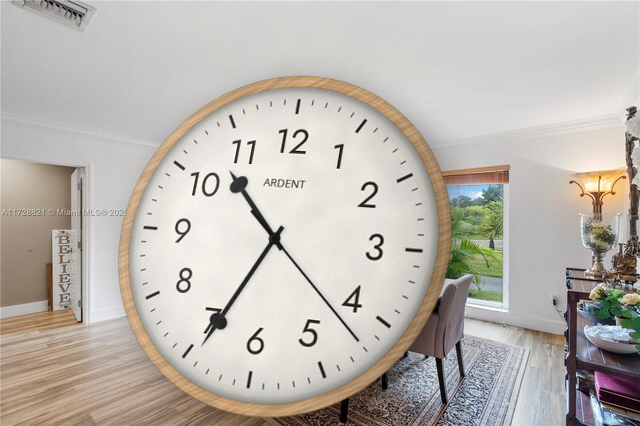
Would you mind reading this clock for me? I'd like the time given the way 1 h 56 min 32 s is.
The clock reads 10 h 34 min 22 s
